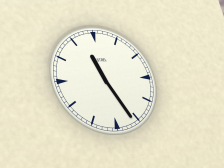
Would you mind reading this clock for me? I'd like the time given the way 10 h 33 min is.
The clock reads 11 h 26 min
